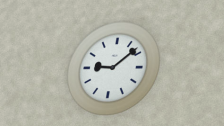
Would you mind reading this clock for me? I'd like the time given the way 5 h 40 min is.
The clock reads 9 h 08 min
